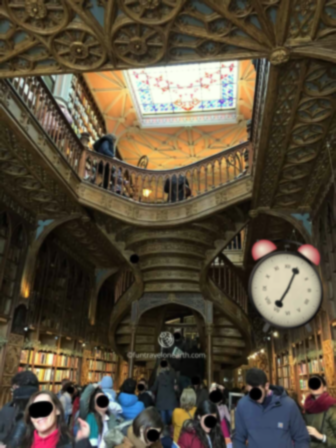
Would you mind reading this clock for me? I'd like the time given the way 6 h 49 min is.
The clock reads 7 h 04 min
